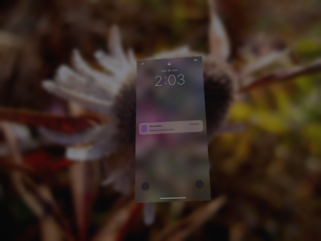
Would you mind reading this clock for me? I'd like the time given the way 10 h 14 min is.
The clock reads 2 h 03 min
